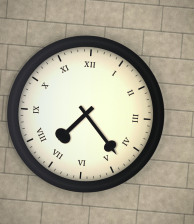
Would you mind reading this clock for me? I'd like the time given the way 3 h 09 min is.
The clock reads 7 h 23 min
